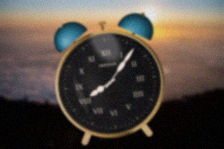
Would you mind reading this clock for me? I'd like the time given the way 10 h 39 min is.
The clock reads 8 h 07 min
